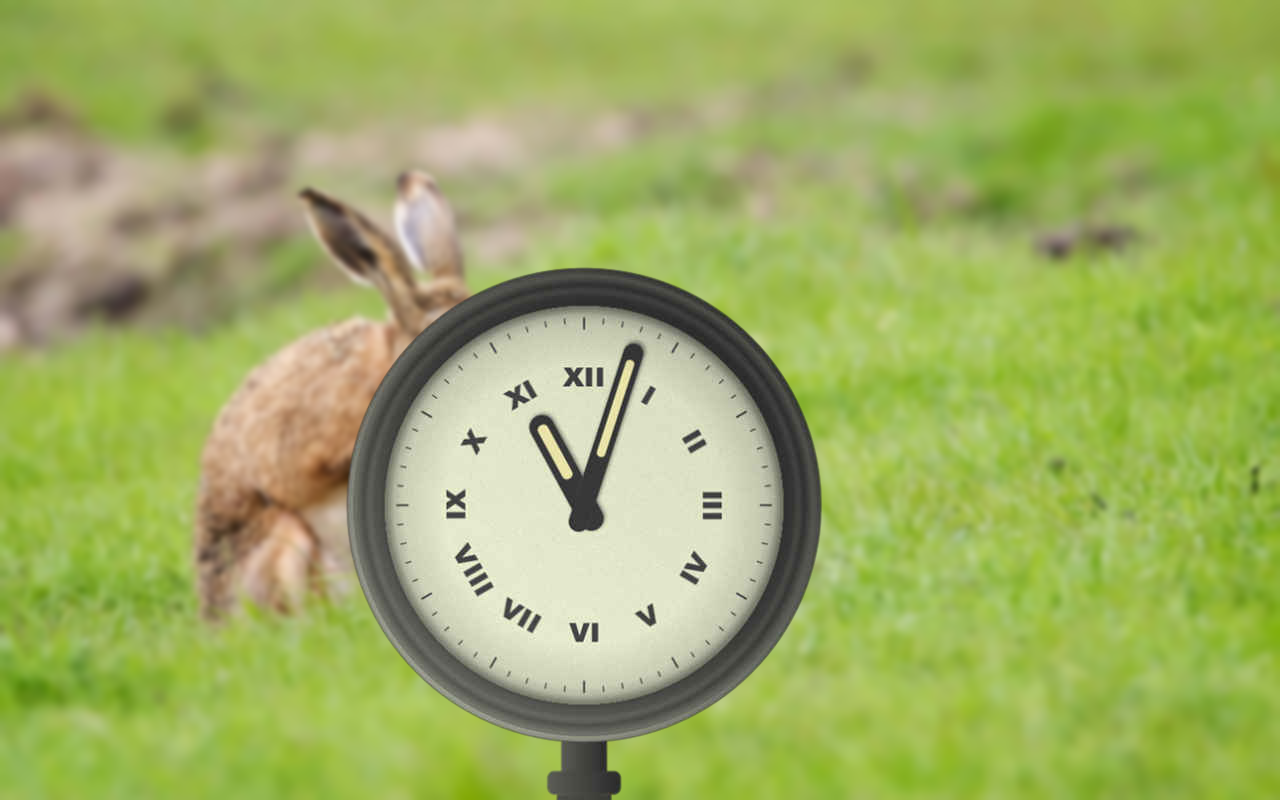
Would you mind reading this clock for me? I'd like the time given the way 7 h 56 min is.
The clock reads 11 h 03 min
